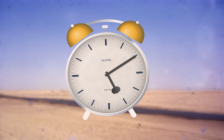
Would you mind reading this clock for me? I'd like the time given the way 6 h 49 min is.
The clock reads 5 h 10 min
